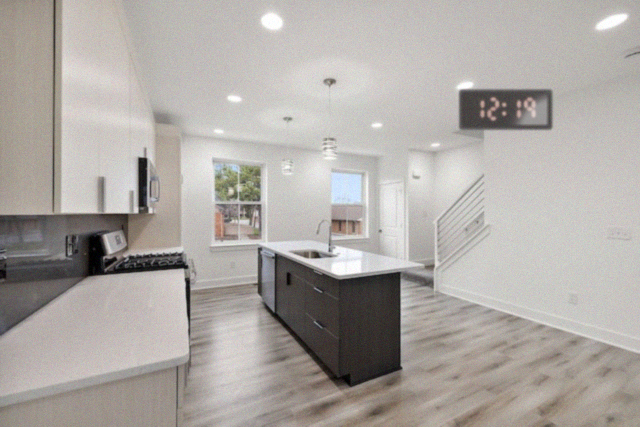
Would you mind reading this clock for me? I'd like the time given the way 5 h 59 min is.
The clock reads 12 h 19 min
